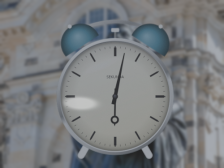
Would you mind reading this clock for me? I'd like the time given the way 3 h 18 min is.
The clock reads 6 h 02 min
